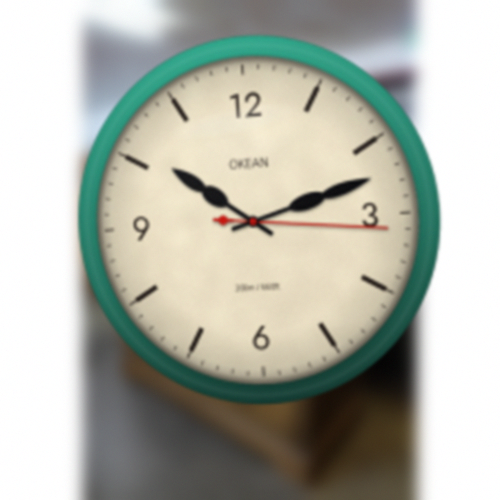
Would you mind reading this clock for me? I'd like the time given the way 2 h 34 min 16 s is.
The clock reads 10 h 12 min 16 s
